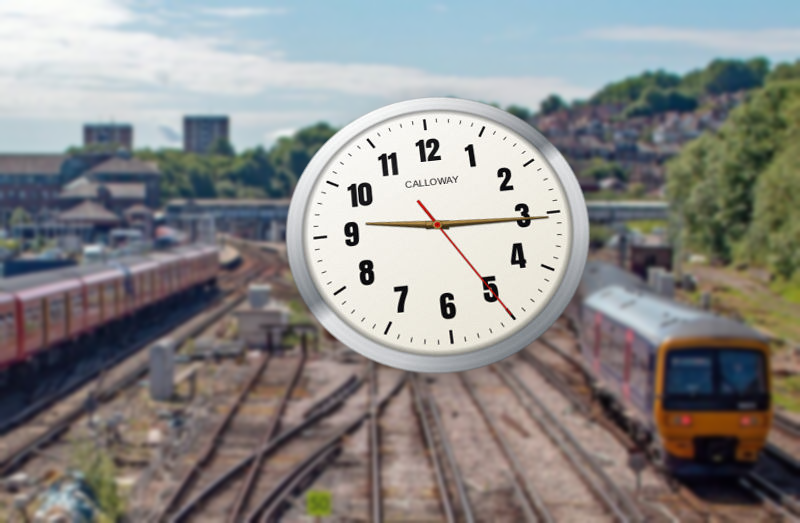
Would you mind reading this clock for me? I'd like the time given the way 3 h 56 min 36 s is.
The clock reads 9 h 15 min 25 s
